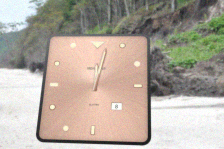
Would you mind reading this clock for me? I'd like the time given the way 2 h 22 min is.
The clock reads 12 h 02 min
